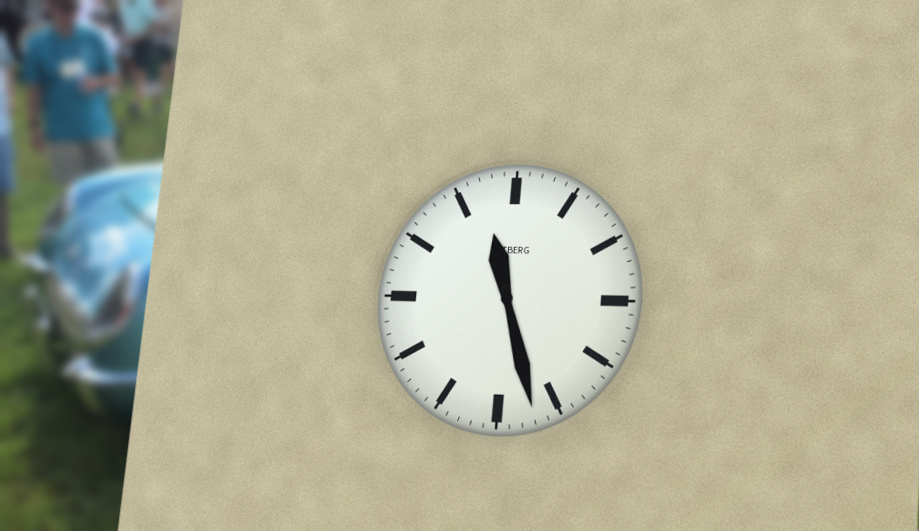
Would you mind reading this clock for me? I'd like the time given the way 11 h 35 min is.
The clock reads 11 h 27 min
